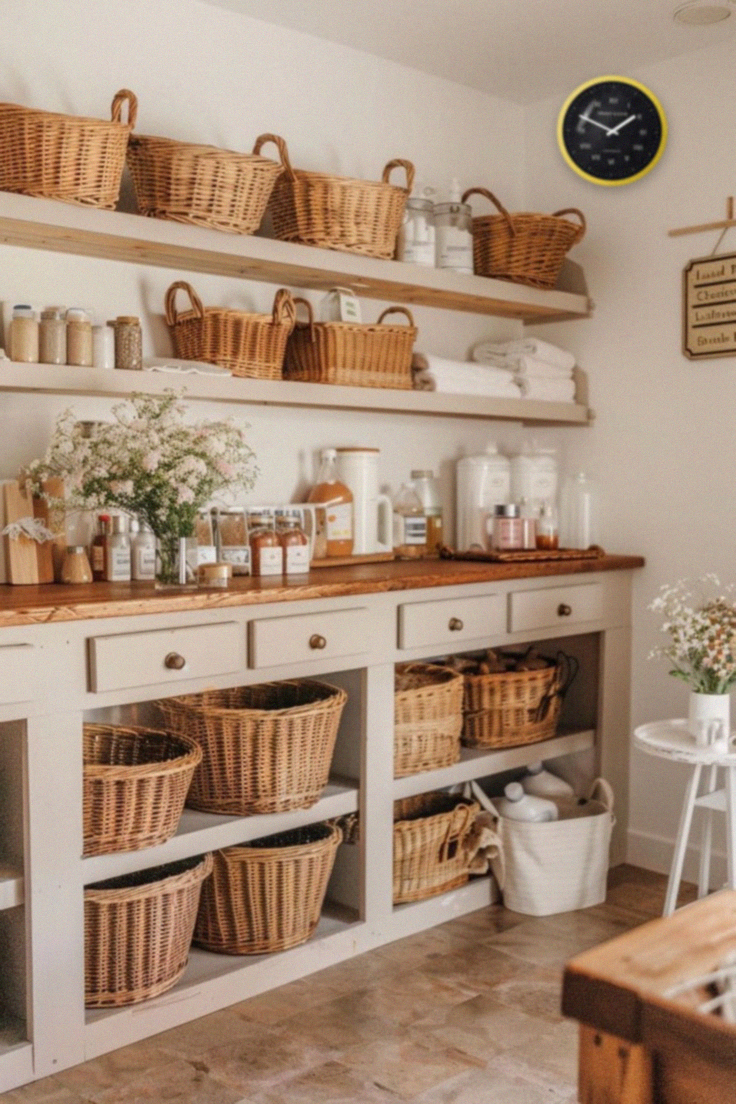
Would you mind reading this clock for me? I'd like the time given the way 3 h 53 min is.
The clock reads 1 h 49 min
